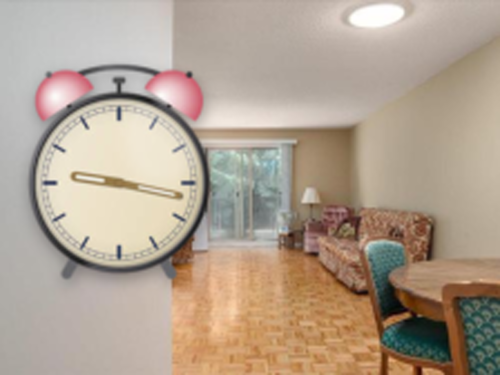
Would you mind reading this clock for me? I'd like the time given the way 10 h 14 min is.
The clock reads 9 h 17 min
